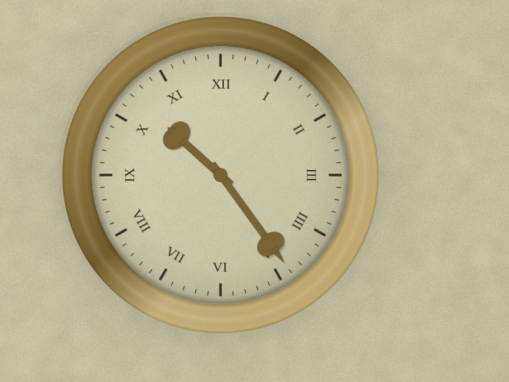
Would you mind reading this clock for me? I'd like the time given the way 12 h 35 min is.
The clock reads 10 h 24 min
